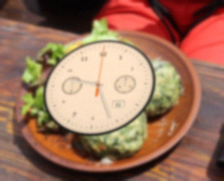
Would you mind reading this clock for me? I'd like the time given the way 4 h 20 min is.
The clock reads 9 h 26 min
